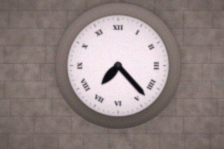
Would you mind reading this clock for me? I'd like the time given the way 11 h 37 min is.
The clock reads 7 h 23 min
